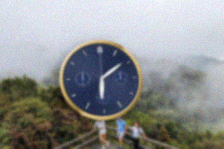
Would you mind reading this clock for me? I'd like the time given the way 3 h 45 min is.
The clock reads 6 h 09 min
